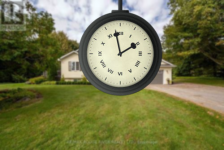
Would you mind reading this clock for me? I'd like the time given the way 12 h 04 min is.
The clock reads 1 h 58 min
